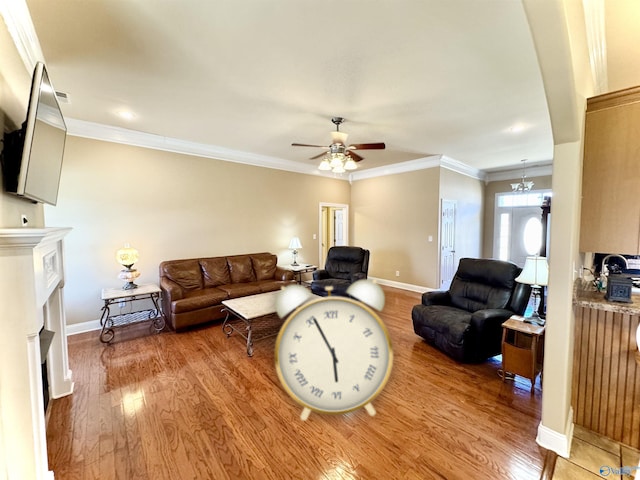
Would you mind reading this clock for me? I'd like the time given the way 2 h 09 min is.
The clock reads 5 h 56 min
